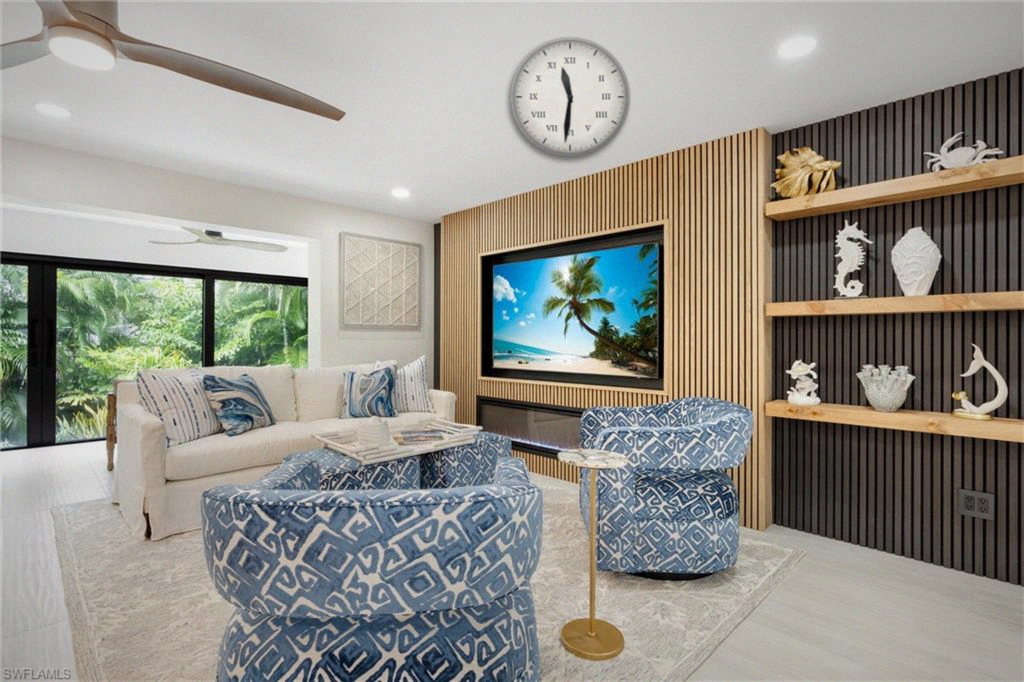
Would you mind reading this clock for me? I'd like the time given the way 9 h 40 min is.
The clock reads 11 h 31 min
